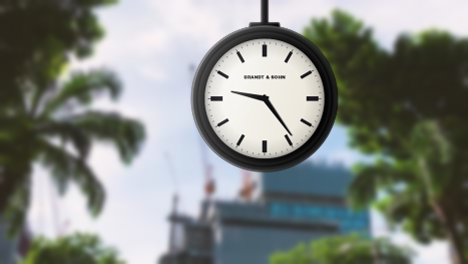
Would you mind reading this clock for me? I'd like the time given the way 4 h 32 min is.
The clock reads 9 h 24 min
